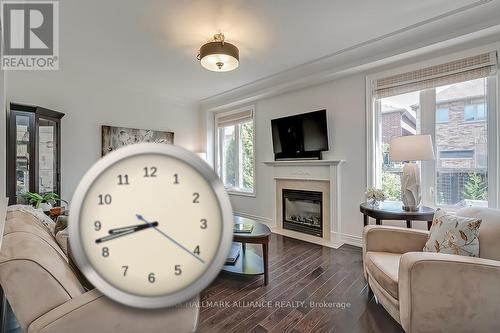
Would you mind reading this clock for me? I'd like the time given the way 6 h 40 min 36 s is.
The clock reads 8 h 42 min 21 s
